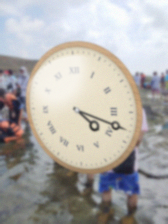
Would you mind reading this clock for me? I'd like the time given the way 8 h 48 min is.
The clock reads 4 h 18 min
